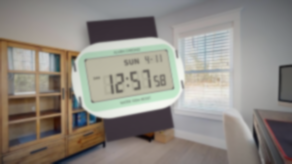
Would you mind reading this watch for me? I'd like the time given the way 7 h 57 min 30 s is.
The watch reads 12 h 57 min 58 s
